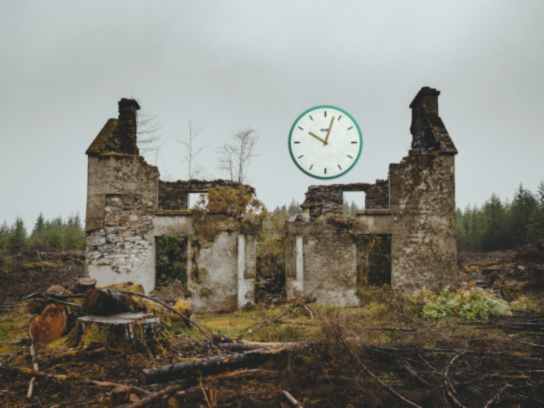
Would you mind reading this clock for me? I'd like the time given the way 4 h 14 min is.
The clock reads 10 h 03 min
